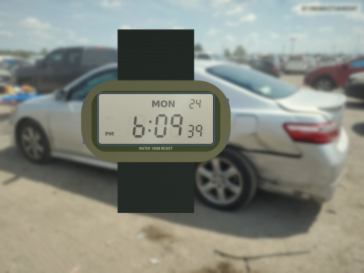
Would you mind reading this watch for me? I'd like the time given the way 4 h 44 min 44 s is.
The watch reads 6 h 09 min 39 s
